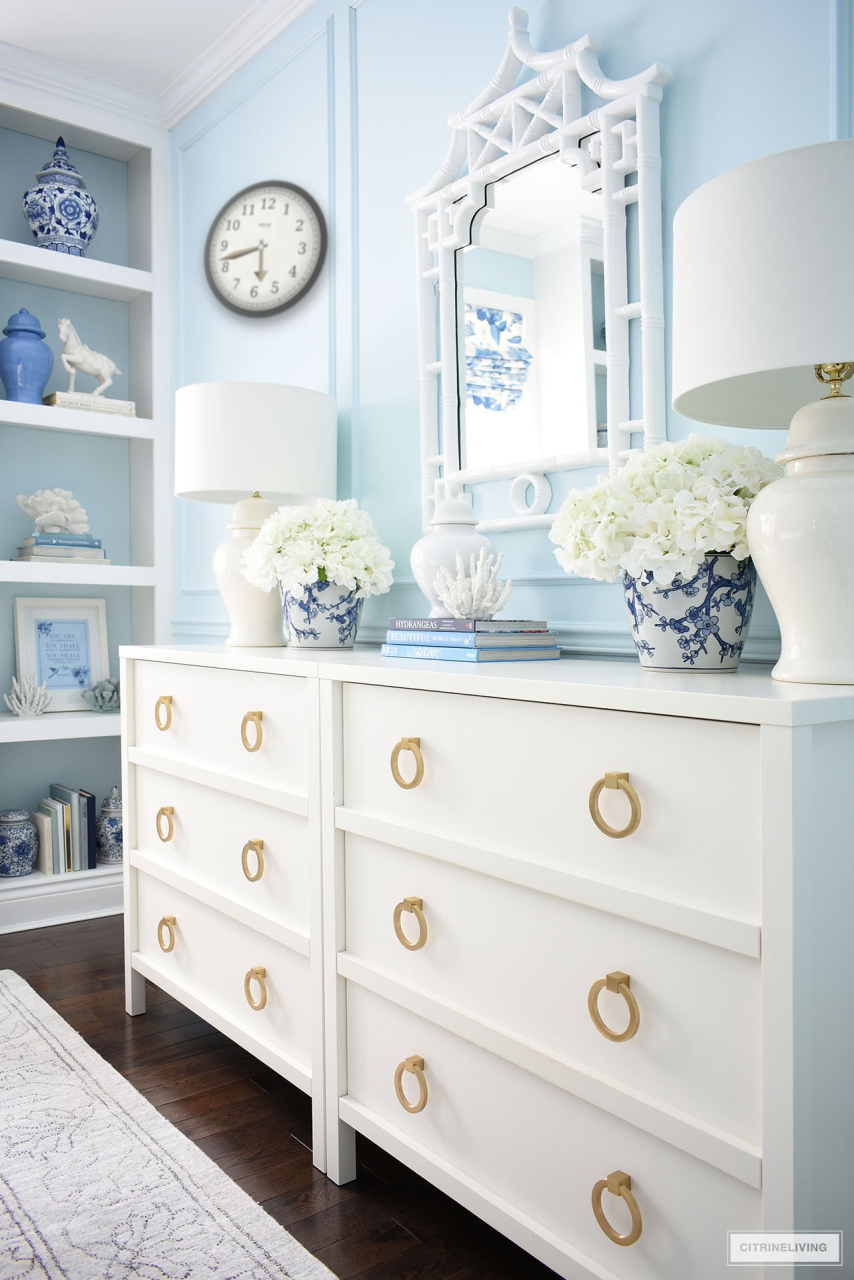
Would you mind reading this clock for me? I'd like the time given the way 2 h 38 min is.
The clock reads 5 h 42 min
